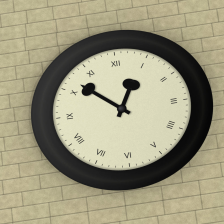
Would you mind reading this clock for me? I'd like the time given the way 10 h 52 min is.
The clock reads 12 h 52 min
